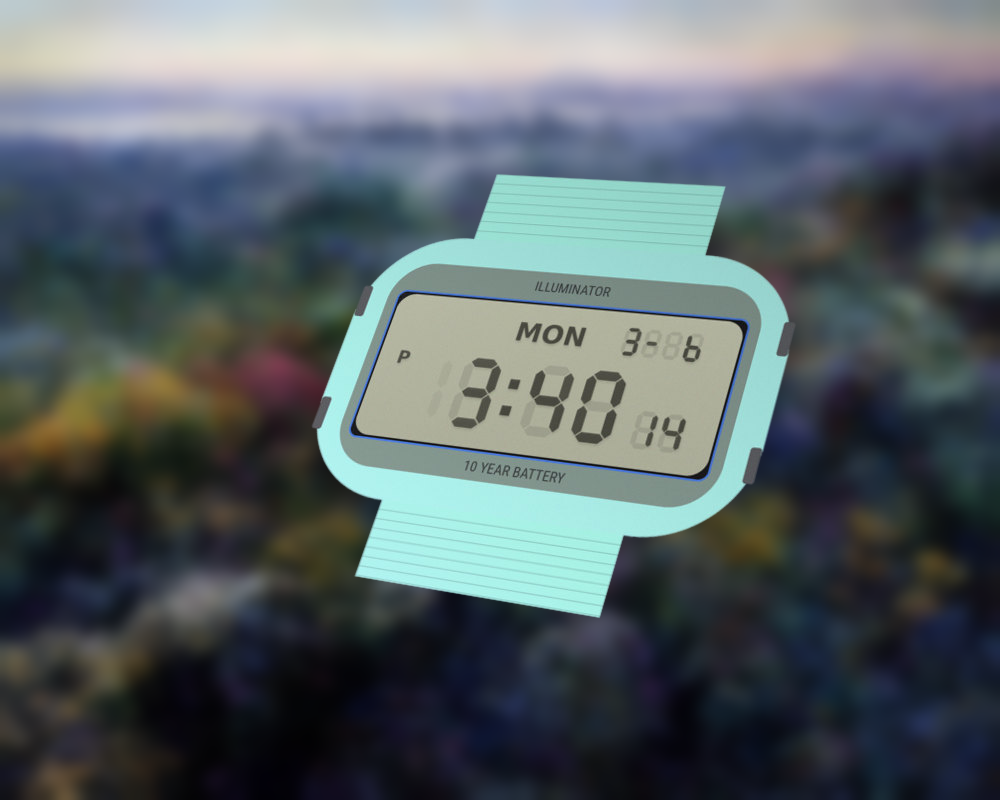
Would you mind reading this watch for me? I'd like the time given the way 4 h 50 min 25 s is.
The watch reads 3 h 40 min 14 s
